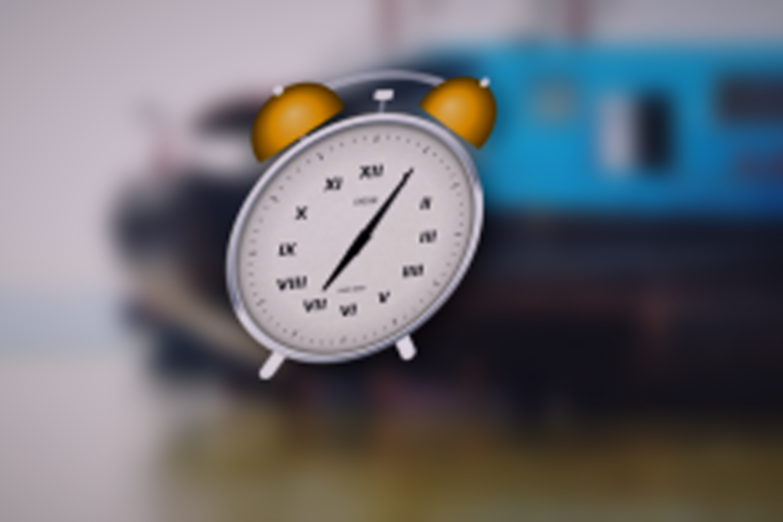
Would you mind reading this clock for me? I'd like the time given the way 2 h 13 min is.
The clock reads 7 h 05 min
